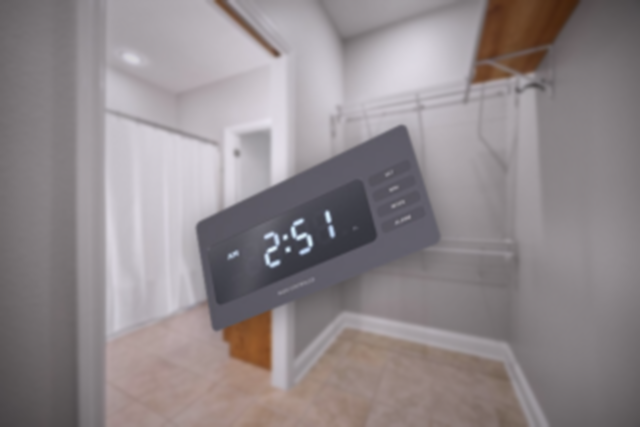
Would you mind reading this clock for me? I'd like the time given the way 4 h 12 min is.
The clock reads 2 h 51 min
